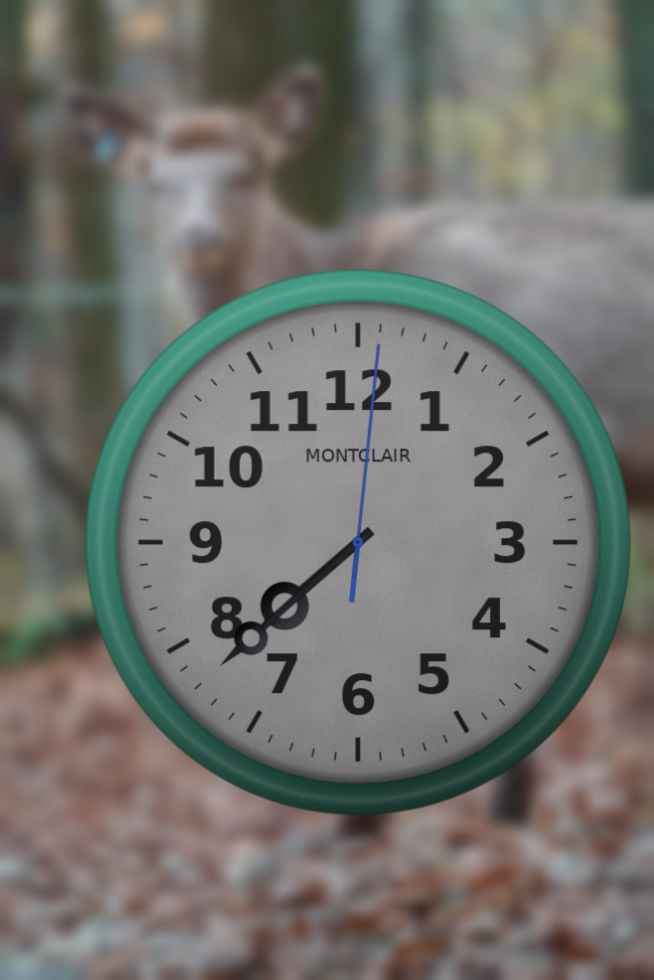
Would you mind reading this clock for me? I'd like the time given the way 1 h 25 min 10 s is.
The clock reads 7 h 38 min 01 s
